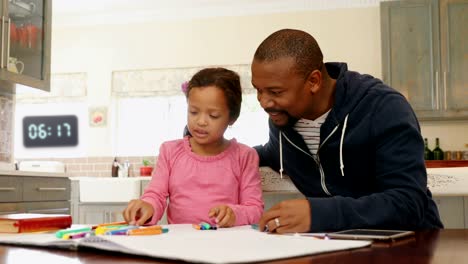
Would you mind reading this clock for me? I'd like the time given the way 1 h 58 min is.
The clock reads 6 h 17 min
